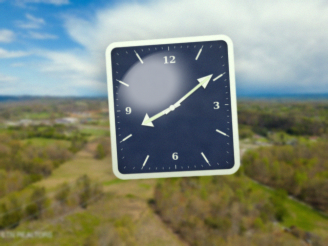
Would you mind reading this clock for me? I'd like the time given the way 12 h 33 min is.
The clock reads 8 h 09 min
